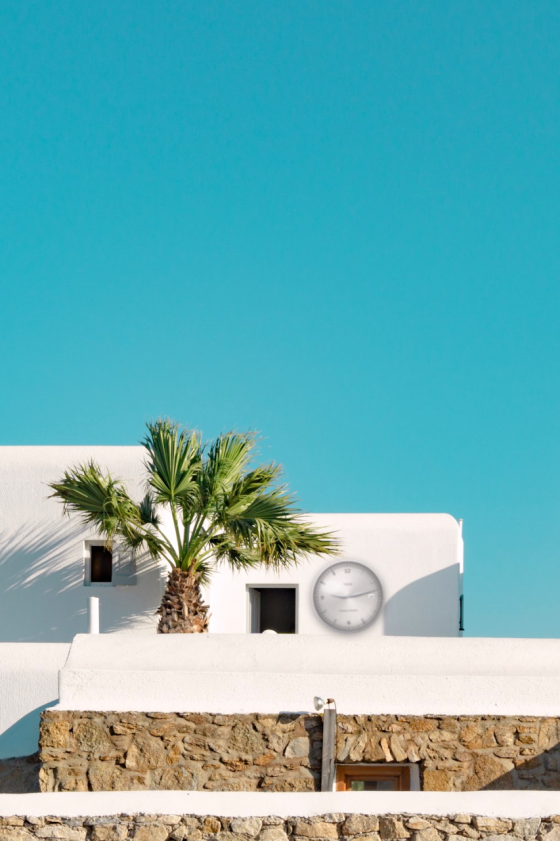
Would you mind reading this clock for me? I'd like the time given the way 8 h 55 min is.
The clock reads 9 h 13 min
